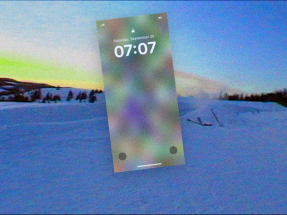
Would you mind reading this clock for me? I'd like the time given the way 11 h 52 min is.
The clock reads 7 h 07 min
